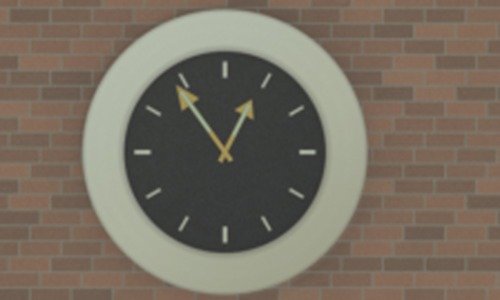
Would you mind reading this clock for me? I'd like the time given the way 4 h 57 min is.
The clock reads 12 h 54 min
